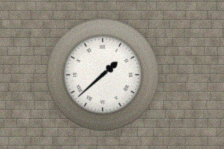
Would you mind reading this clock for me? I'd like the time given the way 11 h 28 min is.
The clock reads 1 h 38 min
